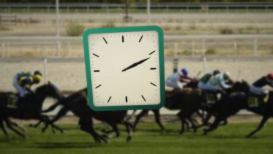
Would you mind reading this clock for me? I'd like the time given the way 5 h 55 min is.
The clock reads 2 h 11 min
